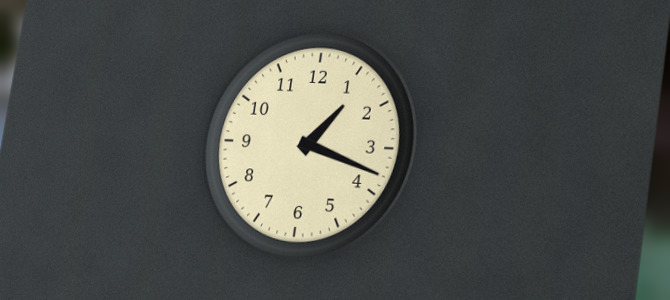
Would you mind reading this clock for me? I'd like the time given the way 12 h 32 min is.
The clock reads 1 h 18 min
